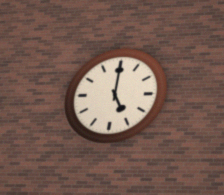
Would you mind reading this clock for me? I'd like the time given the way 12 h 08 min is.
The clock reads 5 h 00 min
